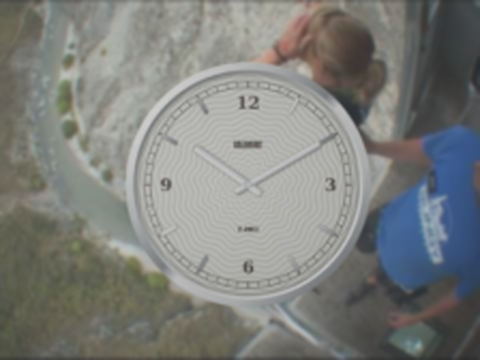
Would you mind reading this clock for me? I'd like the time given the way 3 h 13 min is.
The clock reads 10 h 10 min
